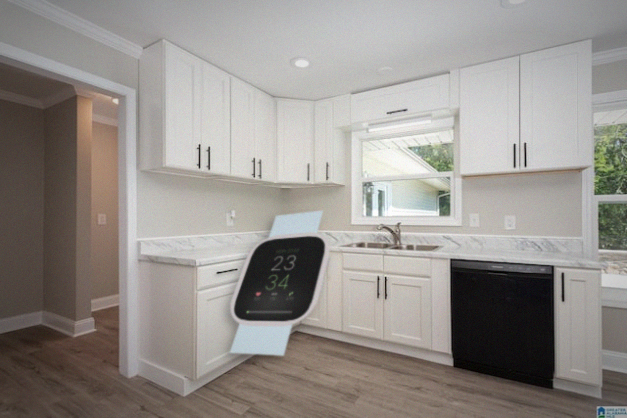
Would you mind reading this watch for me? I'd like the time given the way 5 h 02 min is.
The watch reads 23 h 34 min
